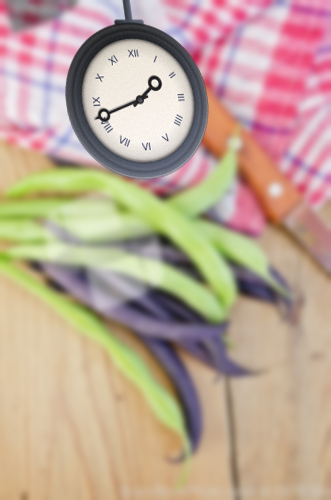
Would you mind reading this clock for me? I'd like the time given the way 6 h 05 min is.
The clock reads 1 h 42 min
